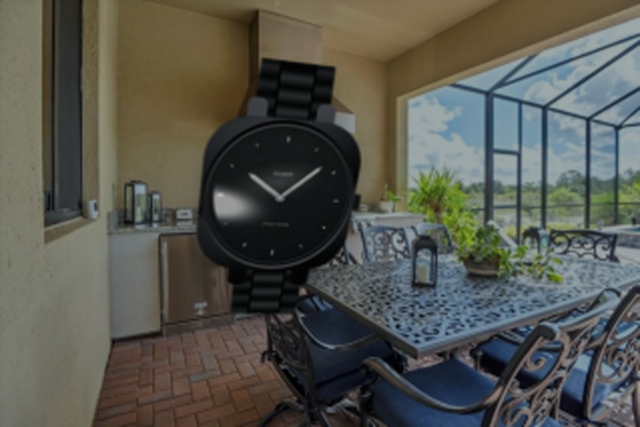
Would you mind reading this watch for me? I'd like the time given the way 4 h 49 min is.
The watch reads 10 h 08 min
